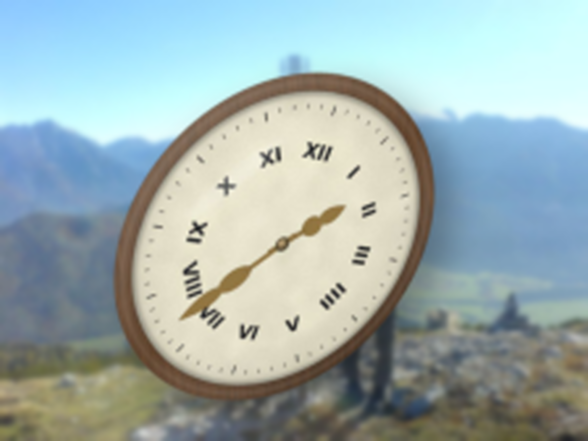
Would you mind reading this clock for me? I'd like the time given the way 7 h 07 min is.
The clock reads 1 h 37 min
